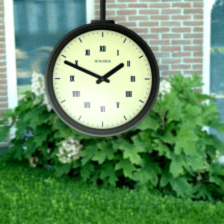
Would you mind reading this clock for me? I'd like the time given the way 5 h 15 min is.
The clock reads 1 h 49 min
